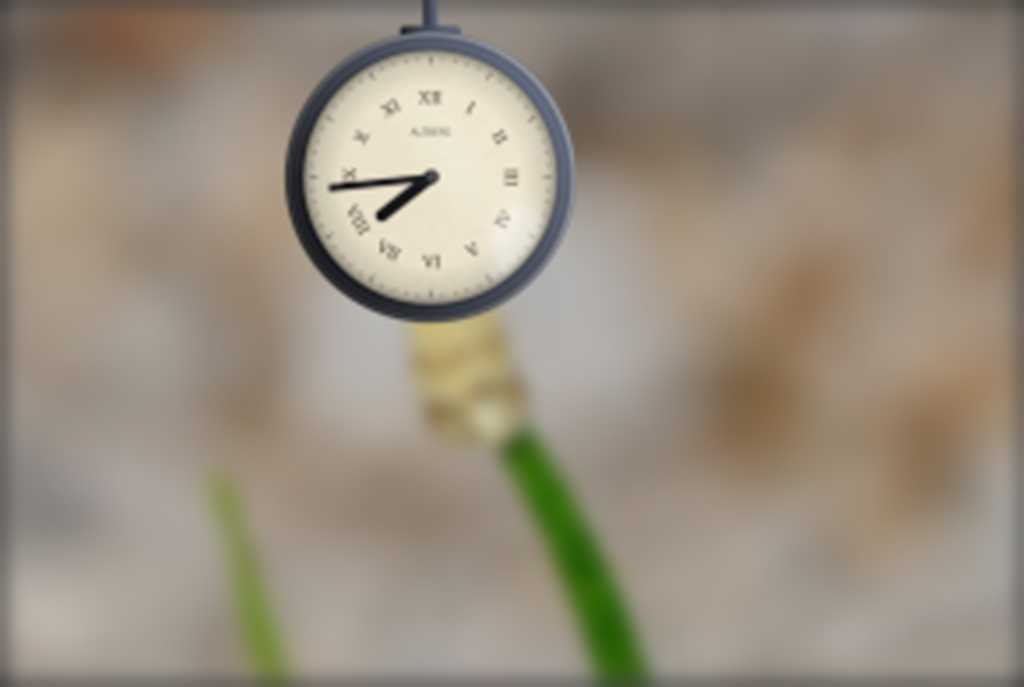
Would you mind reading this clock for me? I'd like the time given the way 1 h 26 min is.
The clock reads 7 h 44 min
